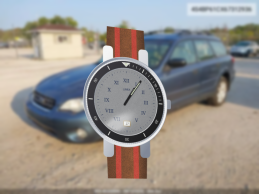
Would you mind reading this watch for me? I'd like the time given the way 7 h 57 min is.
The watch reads 1 h 06 min
